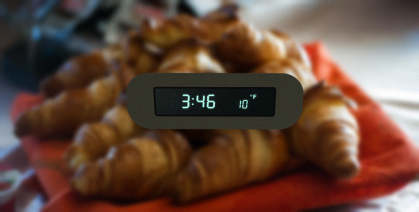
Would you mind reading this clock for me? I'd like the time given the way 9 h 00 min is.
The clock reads 3 h 46 min
